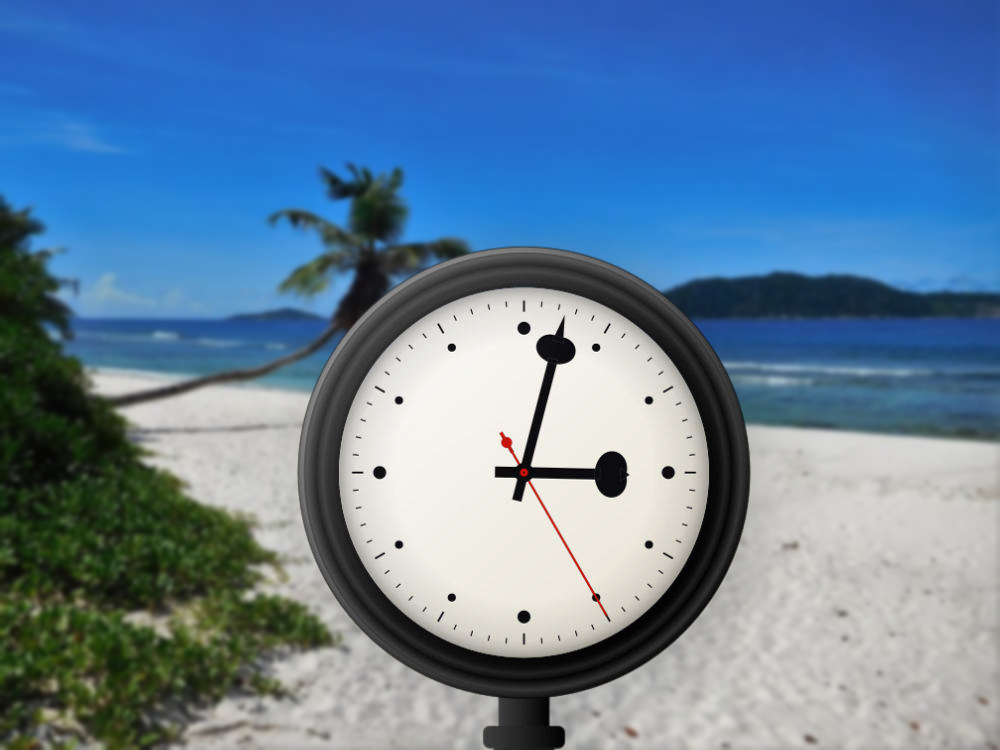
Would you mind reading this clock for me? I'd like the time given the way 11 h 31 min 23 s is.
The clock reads 3 h 02 min 25 s
